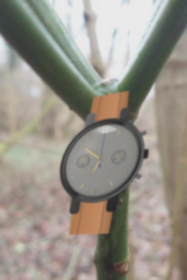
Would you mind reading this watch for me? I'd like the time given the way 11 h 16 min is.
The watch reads 6 h 51 min
